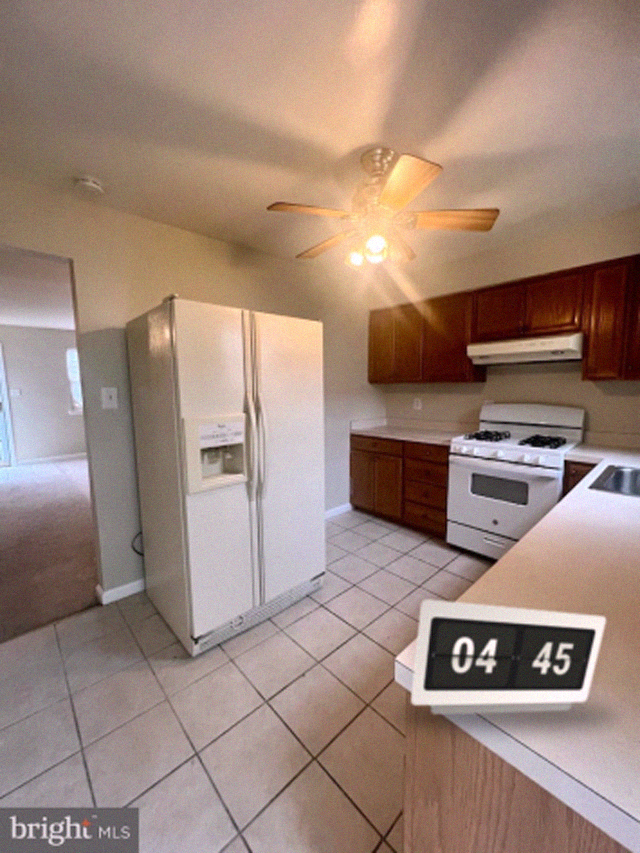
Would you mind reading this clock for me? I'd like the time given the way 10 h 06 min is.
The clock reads 4 h 45 min
